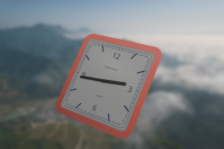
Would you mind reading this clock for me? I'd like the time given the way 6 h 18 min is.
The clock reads 2 h 44 min
